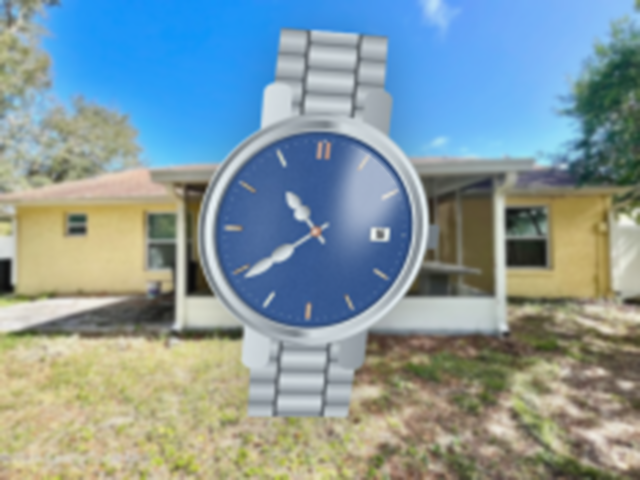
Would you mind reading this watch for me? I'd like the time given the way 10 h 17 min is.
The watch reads 10 h 39 min
